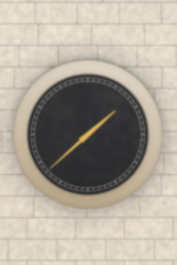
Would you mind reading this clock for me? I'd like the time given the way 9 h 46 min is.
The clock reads 1 h 38 min
